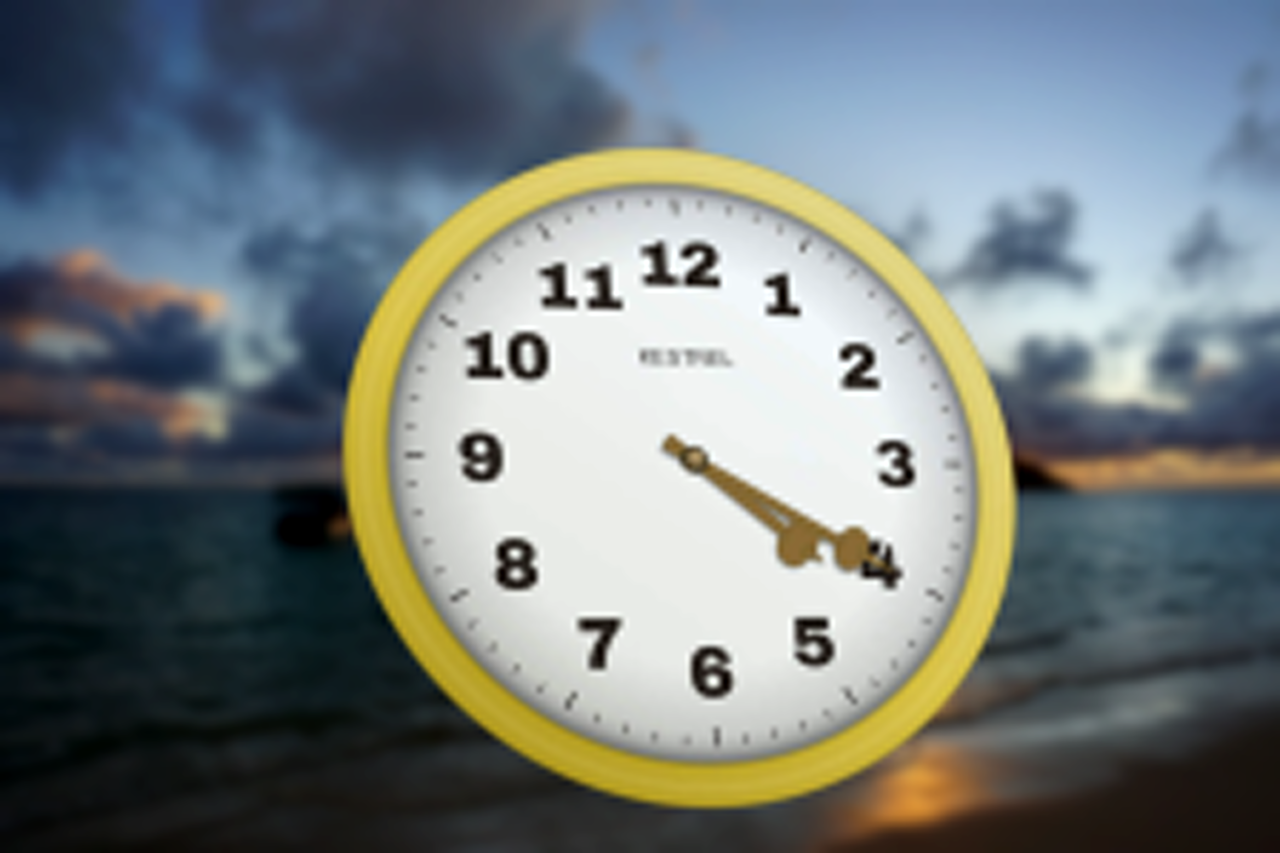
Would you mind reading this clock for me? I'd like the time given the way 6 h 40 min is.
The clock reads 4 h 20 min
